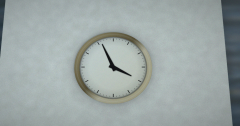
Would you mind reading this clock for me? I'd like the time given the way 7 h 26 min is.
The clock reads 3 h 56 min
